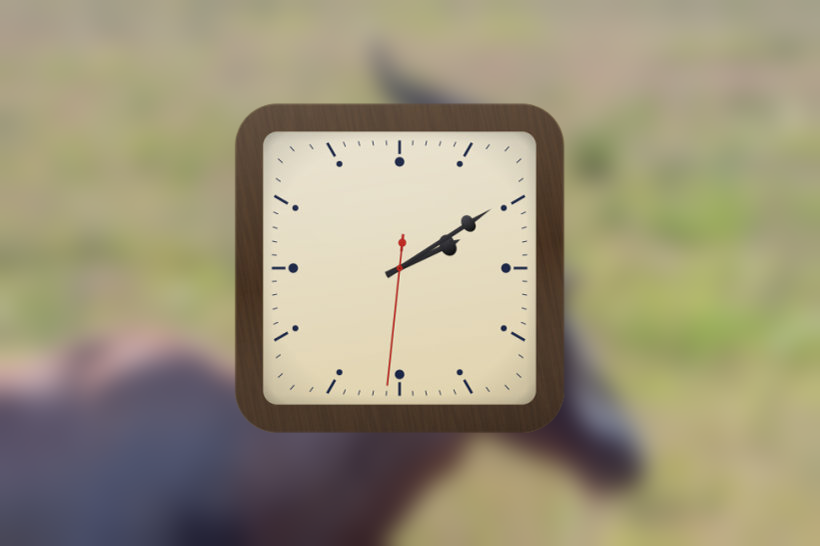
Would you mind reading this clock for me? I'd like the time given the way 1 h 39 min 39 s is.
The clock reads 2 h 09 min 31 s
